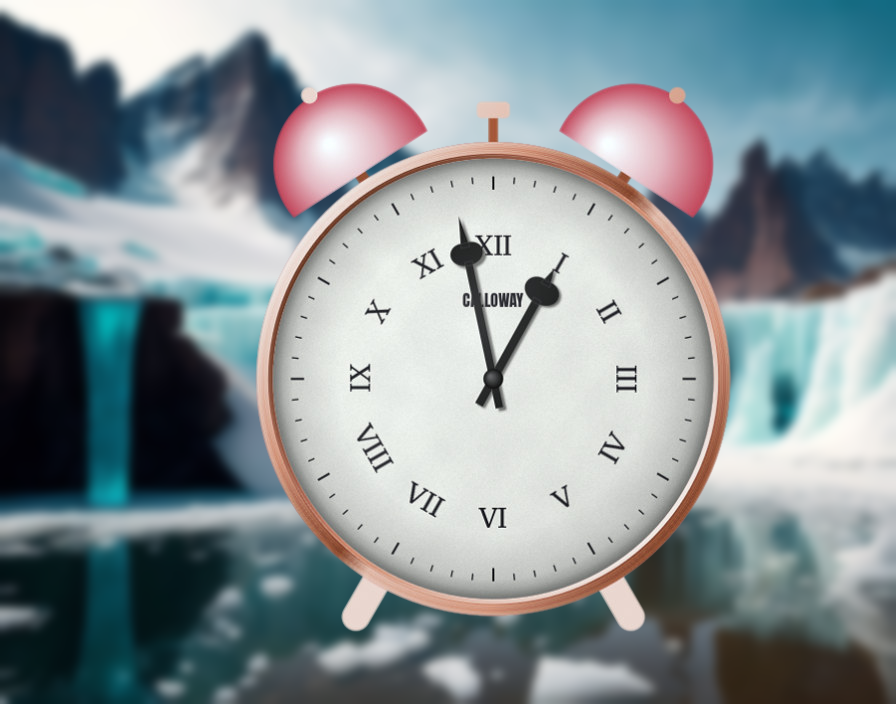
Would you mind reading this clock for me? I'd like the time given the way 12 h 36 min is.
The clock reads 12 h 58 min
